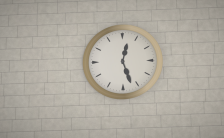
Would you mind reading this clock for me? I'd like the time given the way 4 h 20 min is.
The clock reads 12 h 27 min
